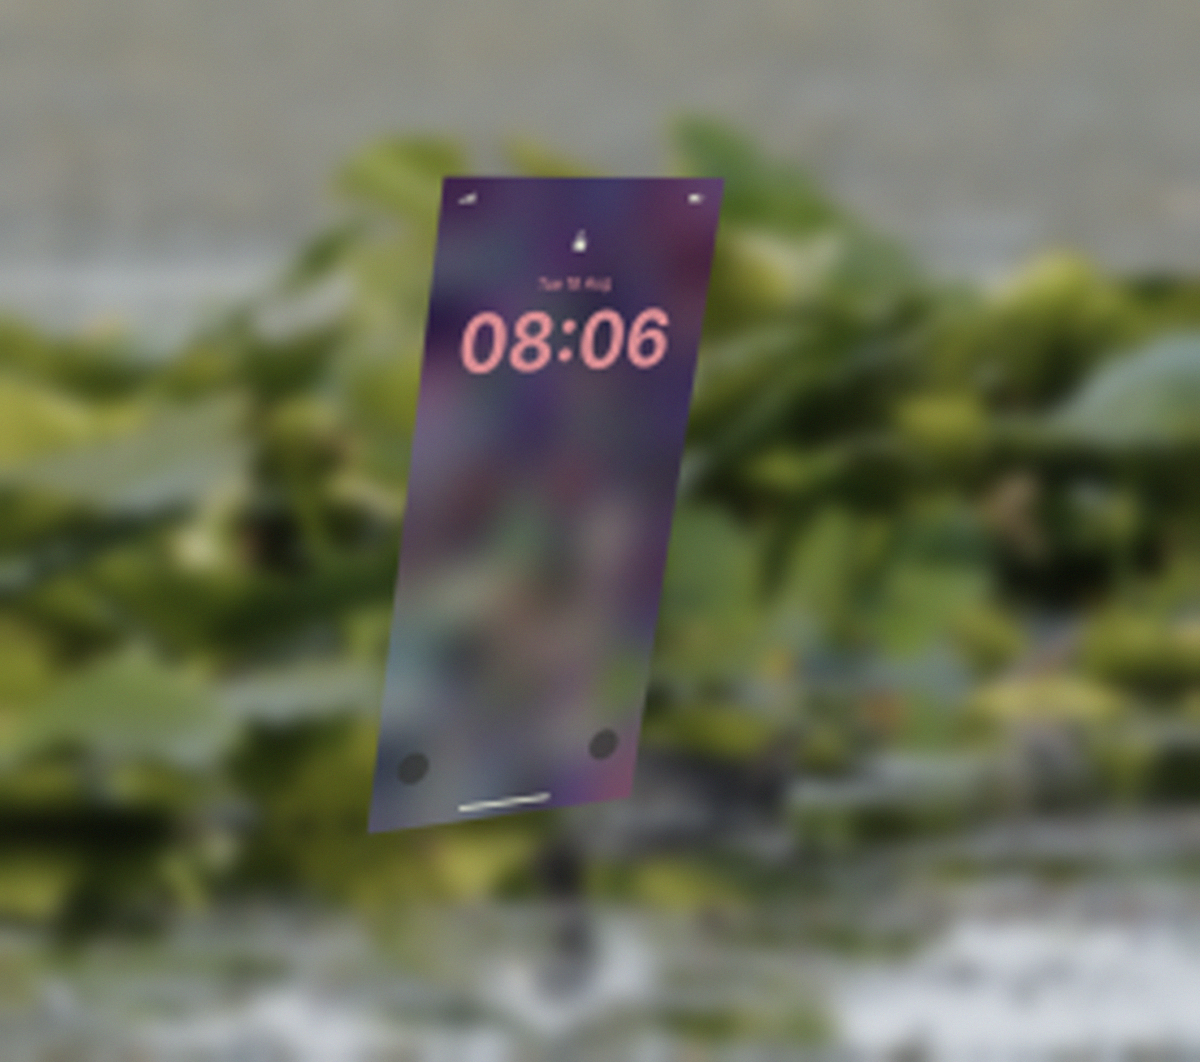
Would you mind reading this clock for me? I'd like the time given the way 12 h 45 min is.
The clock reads 8 h 06 min
